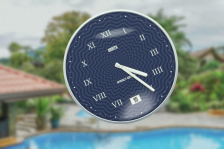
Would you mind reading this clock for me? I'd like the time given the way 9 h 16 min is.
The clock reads 4 h 25 min
